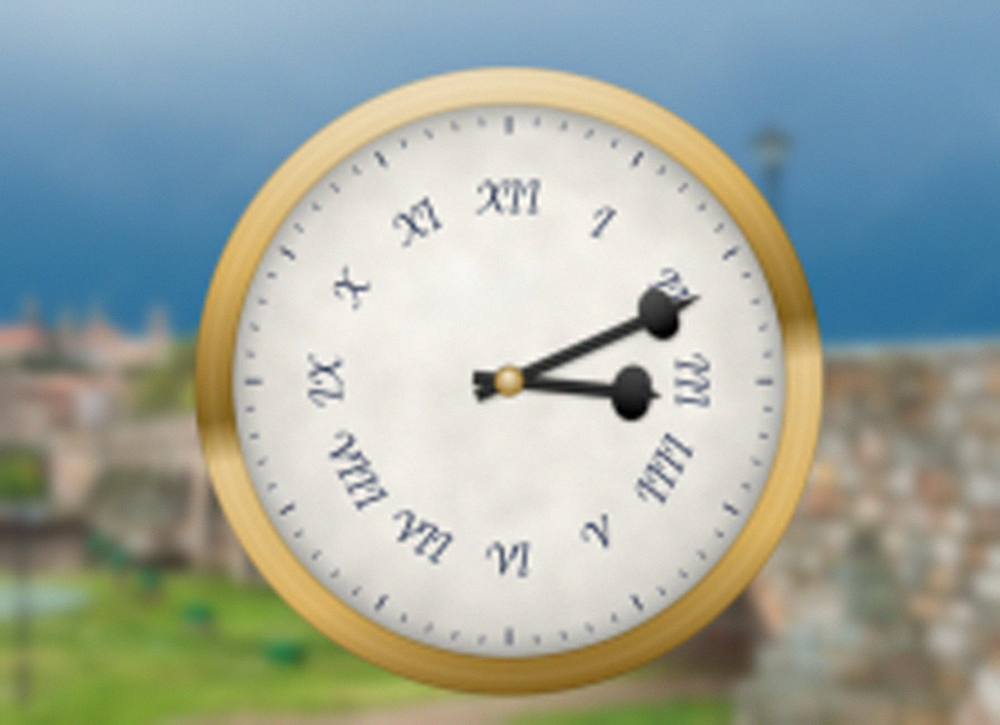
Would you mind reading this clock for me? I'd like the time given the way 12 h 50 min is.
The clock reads 3 h 11 min
